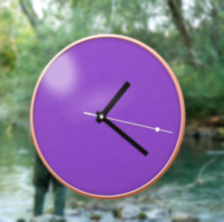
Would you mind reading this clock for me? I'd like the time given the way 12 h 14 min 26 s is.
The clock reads 1 h 21 min 17 s
